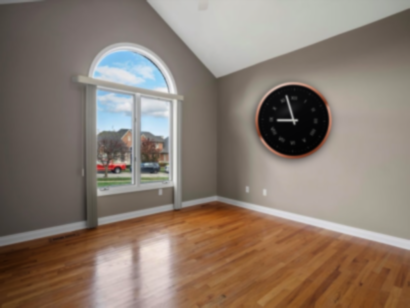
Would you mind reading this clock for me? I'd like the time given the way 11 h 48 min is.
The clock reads 8 h 57 min
